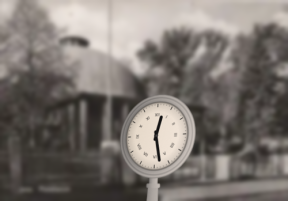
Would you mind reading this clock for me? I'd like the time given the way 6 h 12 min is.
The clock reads 12 h 28 min
